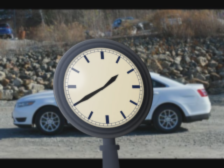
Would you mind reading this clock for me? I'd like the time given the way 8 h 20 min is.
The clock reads 1 h 40 min
